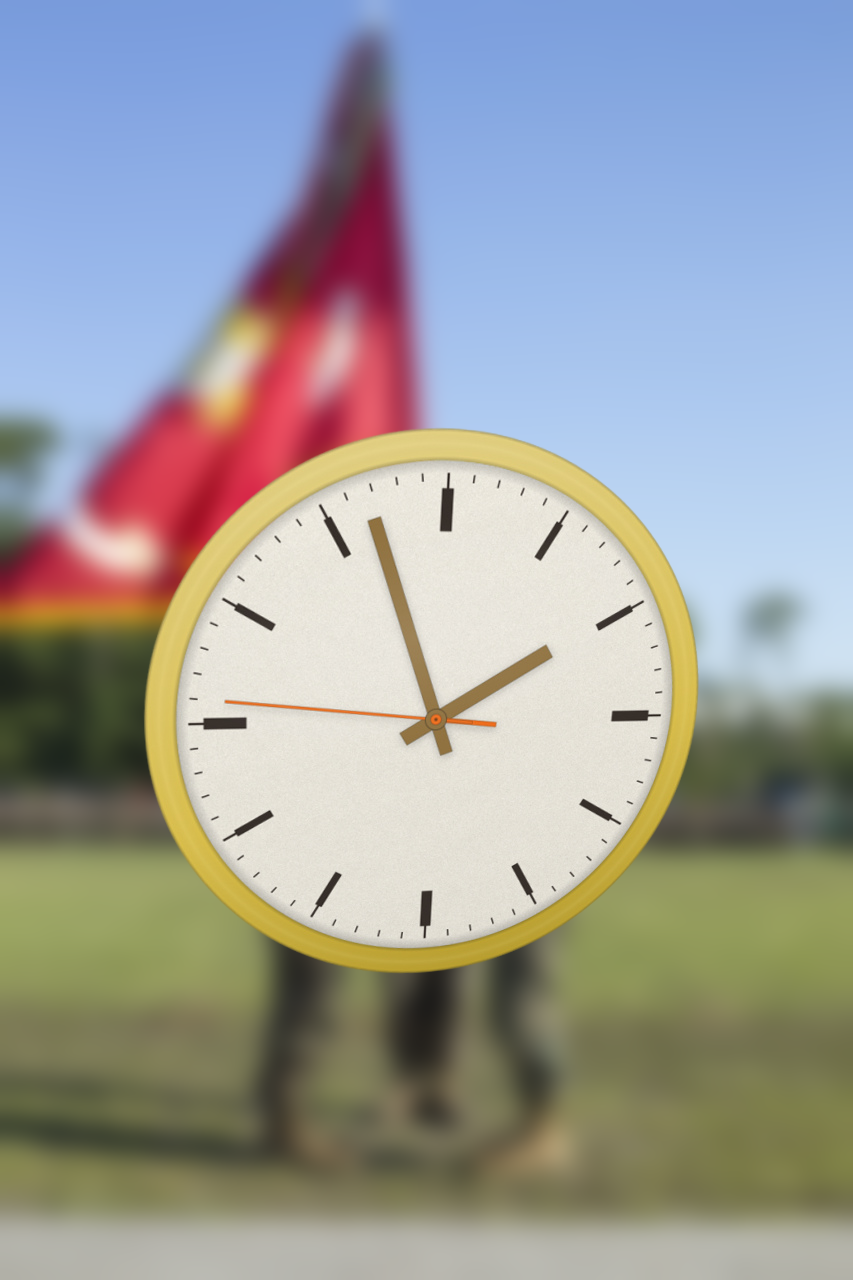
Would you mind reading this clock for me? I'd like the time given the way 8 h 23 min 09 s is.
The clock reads 1 h 56 min 46 s
